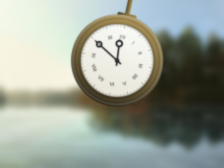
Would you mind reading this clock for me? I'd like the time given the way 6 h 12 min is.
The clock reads 11 h 50 min
